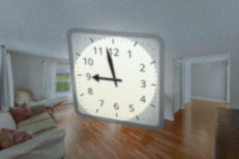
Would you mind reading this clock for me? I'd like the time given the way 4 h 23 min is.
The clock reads 8 h 58 min
